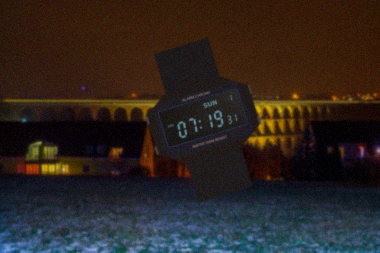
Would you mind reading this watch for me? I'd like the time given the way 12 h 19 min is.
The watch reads 7 h 19 min
